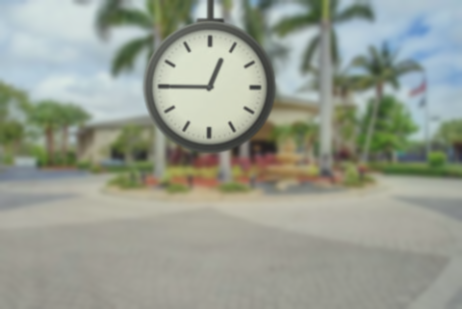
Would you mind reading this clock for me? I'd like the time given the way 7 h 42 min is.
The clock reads 12 h 45 min
